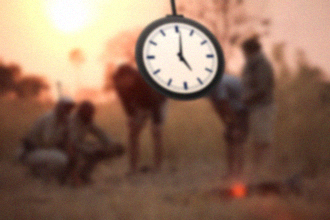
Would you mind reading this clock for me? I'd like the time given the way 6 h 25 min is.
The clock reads 5 h 01 min
